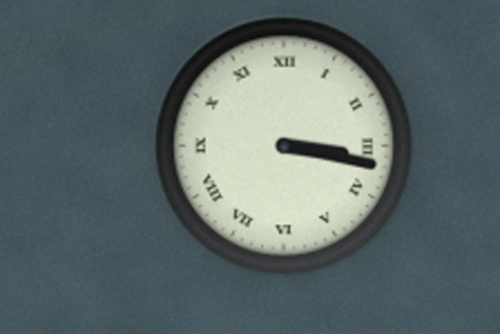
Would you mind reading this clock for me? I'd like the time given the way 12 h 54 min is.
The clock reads 3 h 17 min
